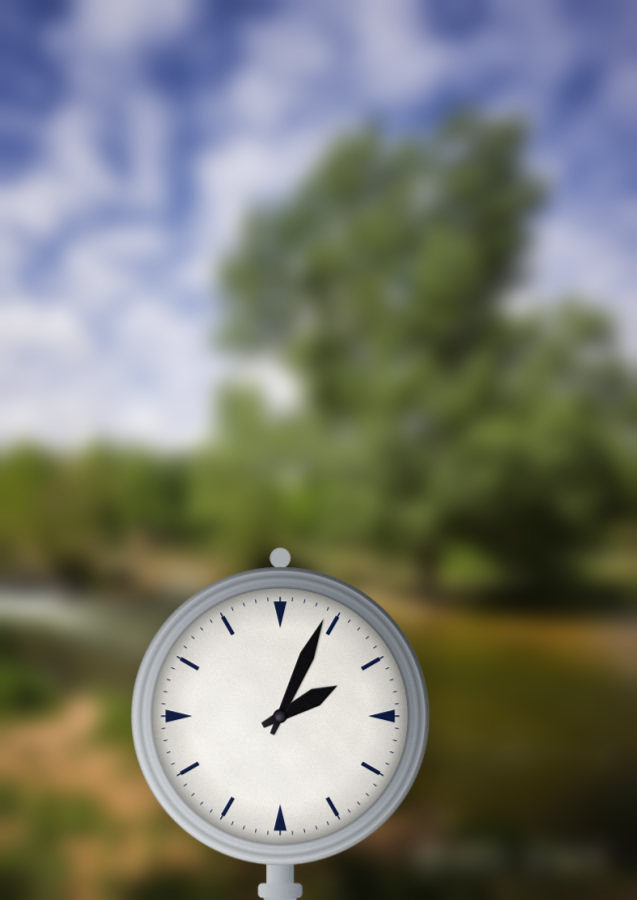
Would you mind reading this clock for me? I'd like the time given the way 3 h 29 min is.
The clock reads 2 h 04 min
